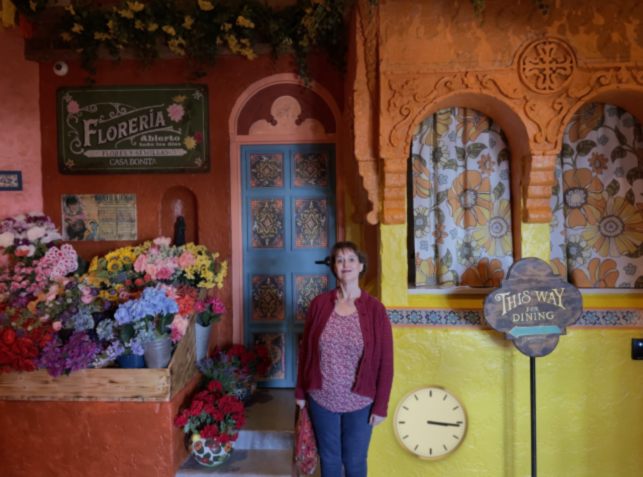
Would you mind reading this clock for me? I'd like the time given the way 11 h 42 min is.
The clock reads 3 h 16 min
